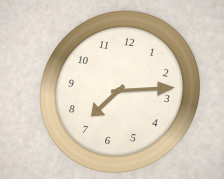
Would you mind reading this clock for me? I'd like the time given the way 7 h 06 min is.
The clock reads 7 h 13 min
